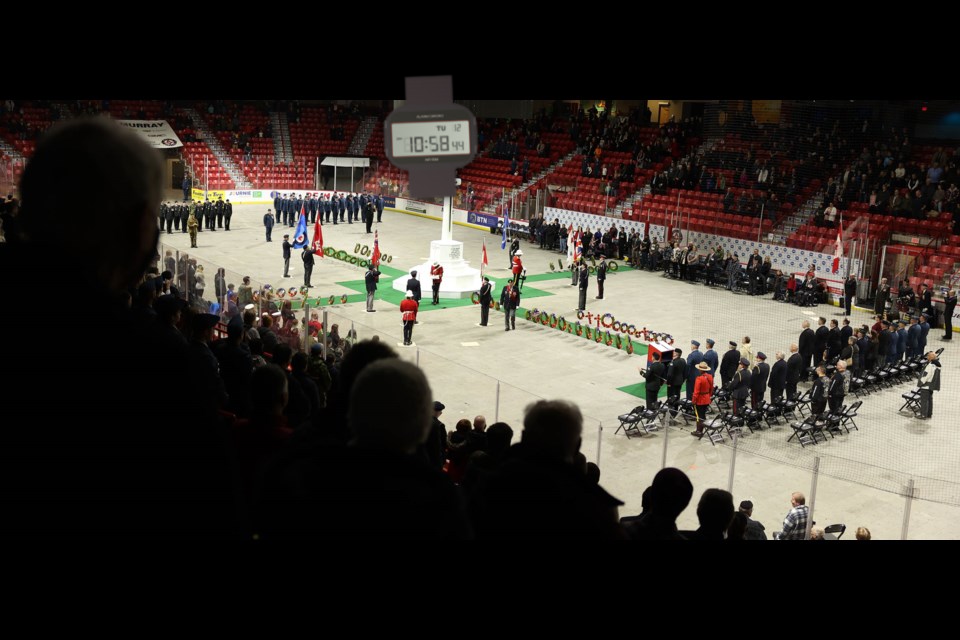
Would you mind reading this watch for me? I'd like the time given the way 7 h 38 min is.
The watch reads 10 h 58 min
